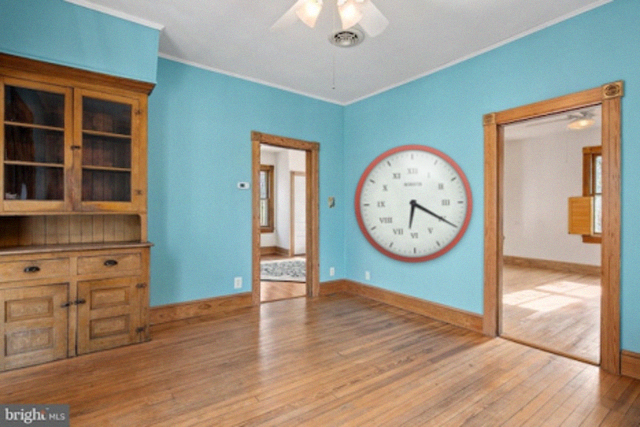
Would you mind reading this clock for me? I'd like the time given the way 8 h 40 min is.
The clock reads 6 h 20 min
